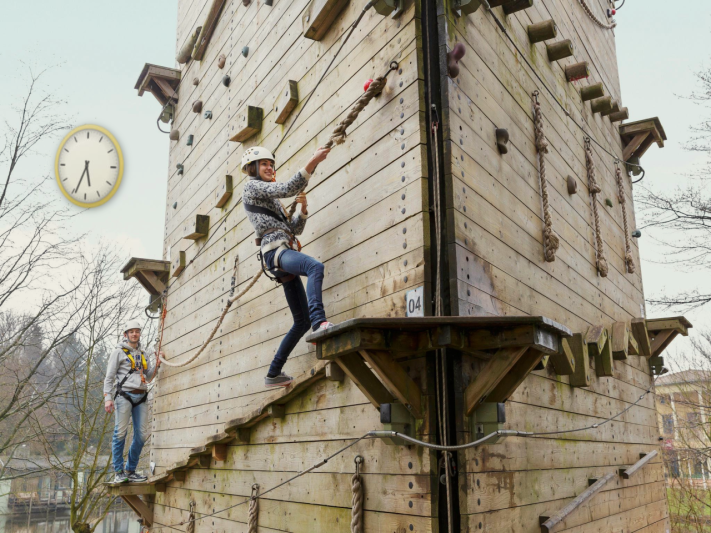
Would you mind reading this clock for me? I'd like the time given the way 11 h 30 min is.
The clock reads 5 h 34 min
